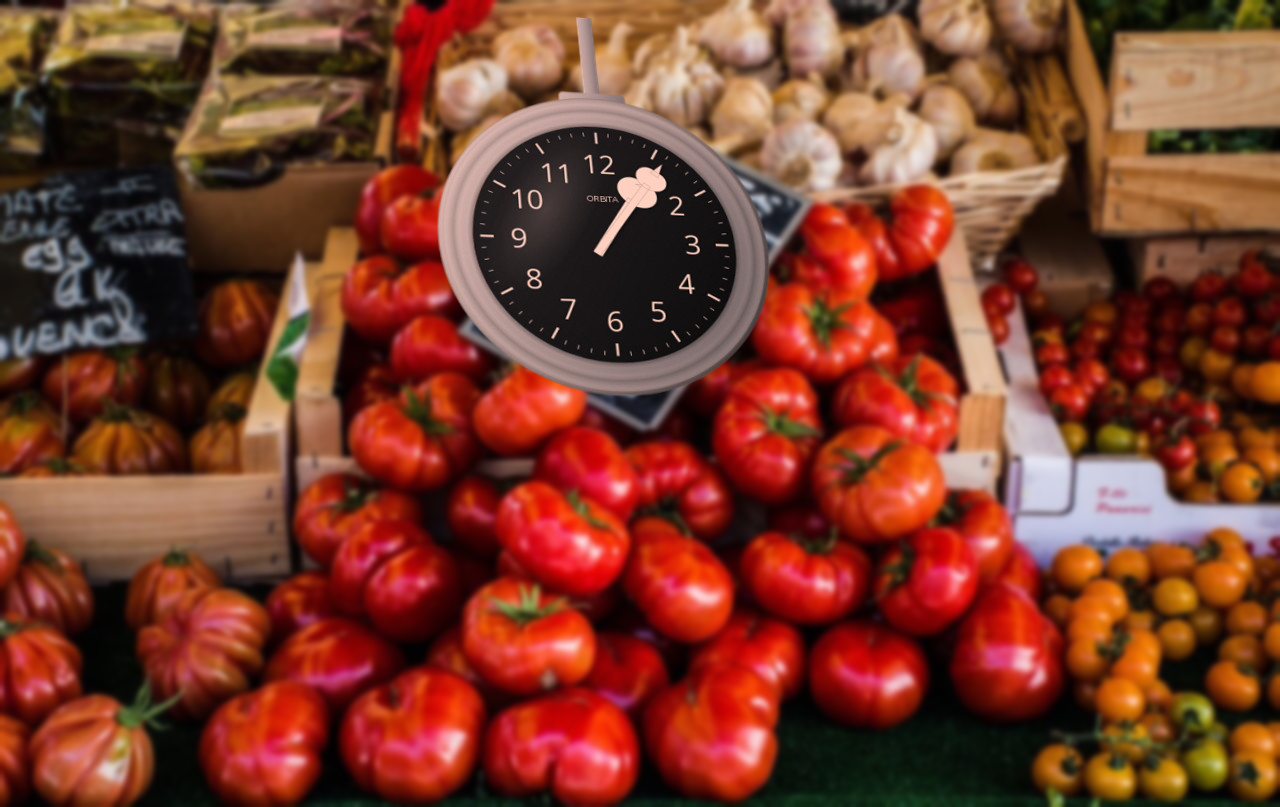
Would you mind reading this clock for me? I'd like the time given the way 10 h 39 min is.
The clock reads 1 h 06 min
